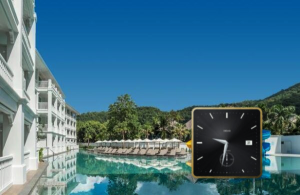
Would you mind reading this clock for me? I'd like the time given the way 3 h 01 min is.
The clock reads 9 h 32 min
